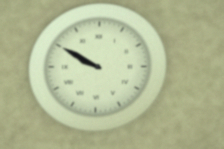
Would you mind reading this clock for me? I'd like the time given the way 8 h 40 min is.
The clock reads 9 h 50 min
